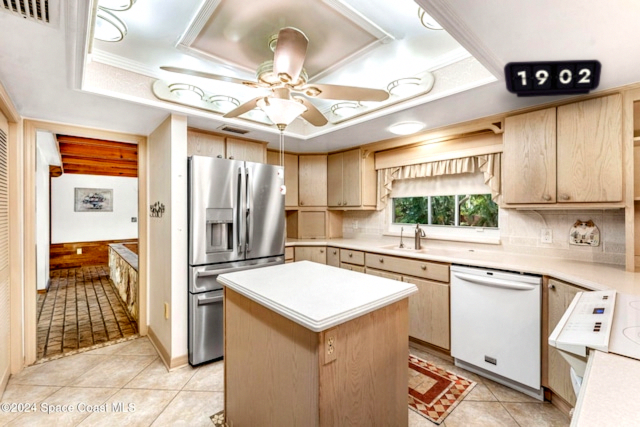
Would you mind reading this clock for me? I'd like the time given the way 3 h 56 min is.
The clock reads 19 h 02 min
